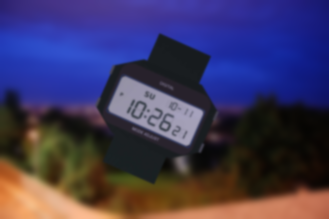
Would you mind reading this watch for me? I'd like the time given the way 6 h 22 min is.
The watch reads 10 h 26 min
